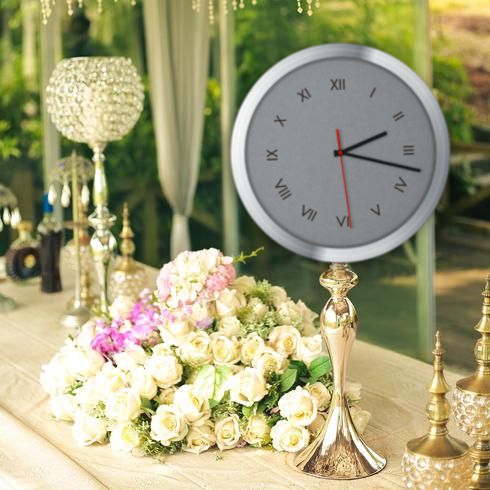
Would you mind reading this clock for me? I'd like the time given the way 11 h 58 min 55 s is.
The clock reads 2 h 17 min 29 s
